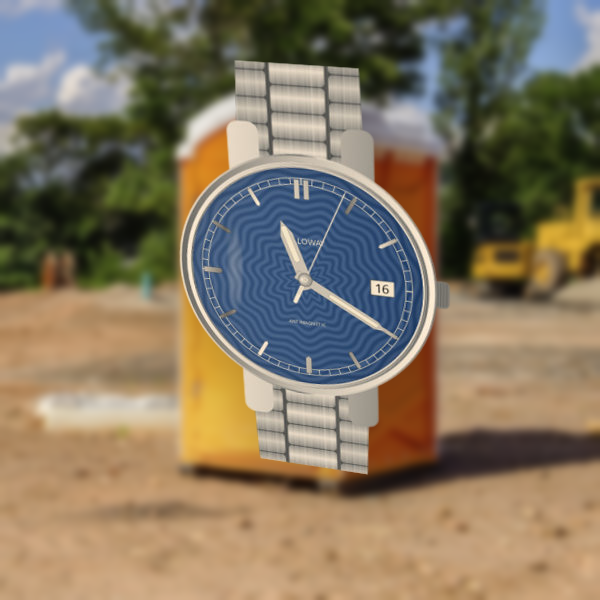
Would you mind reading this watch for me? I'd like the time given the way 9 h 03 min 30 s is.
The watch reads 11 h 20 min 04 s
